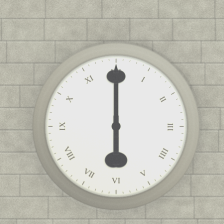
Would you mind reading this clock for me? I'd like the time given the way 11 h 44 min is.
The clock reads 6 h 00 min
